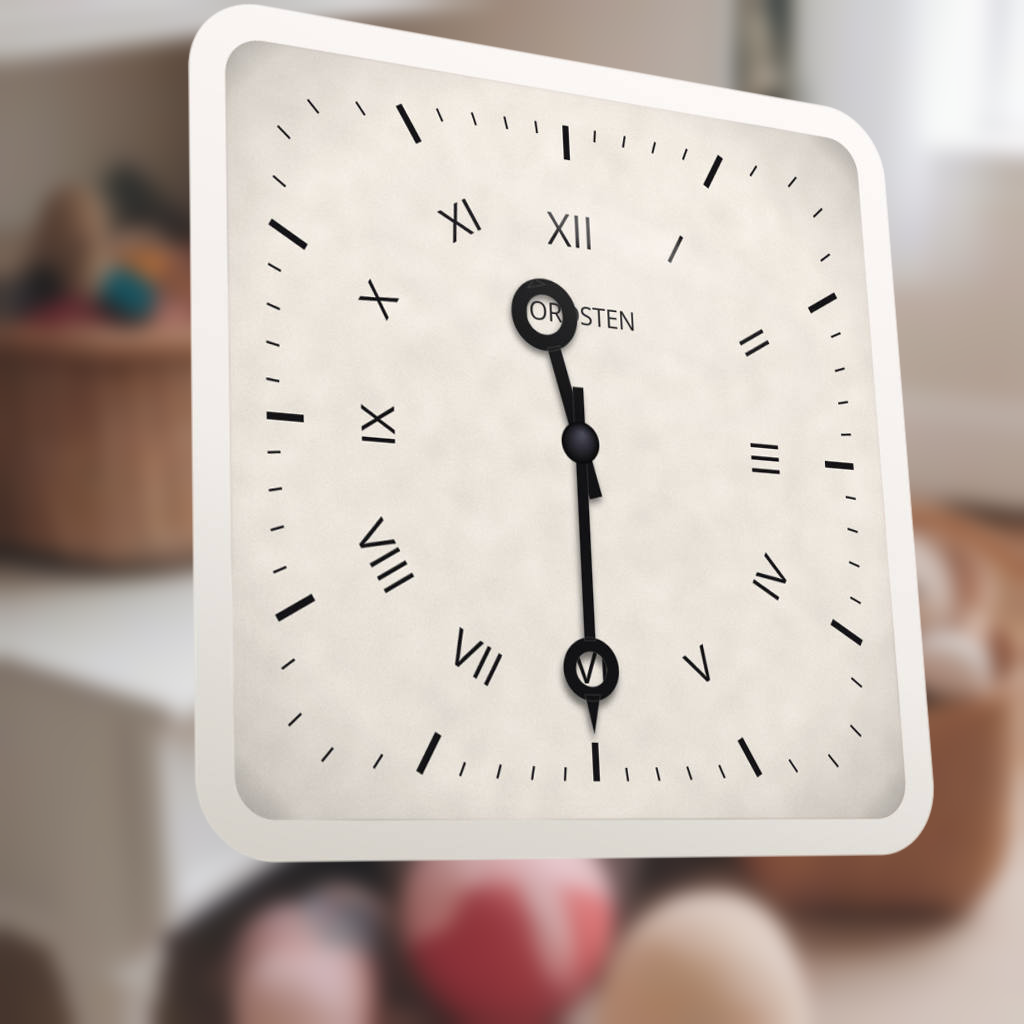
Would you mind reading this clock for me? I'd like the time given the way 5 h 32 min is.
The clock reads 11 h 30 min
